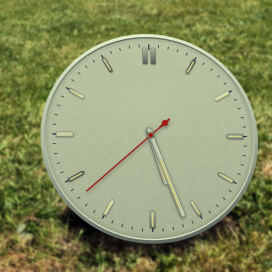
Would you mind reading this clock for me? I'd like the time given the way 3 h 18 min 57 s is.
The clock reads 5 h 26 min 38 s
